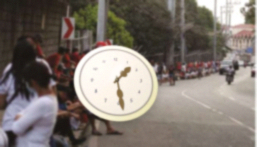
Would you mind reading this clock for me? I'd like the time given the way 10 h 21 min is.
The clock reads 1 h 29 min
